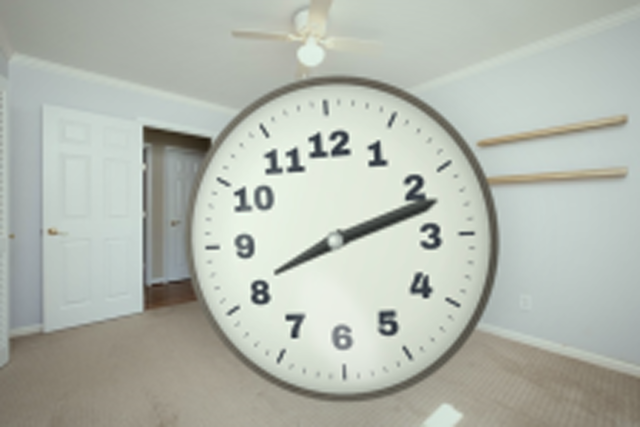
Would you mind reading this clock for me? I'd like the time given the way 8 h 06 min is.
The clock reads 8 h 12 min
